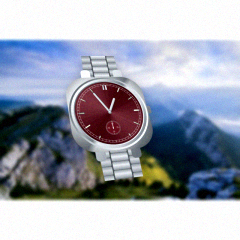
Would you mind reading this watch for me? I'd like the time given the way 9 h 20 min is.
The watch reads 12 h 55 min
